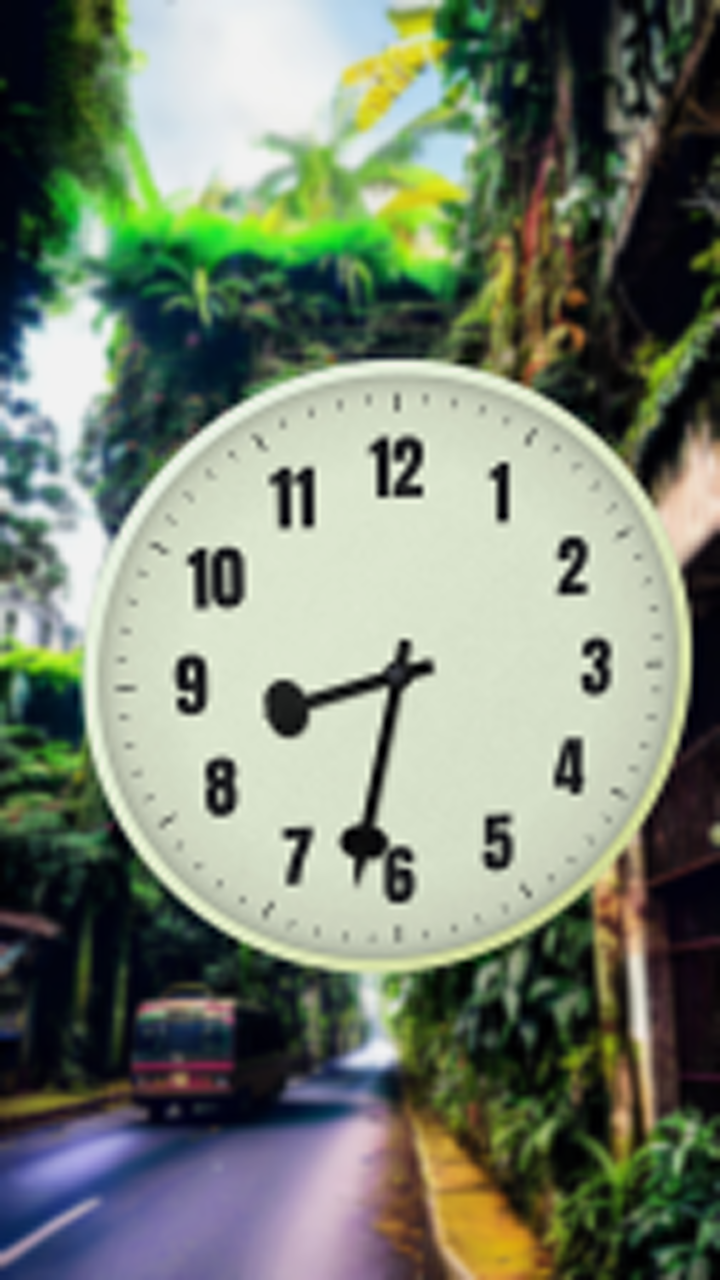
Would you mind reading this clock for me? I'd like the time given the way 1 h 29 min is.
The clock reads 8 h 32 min
